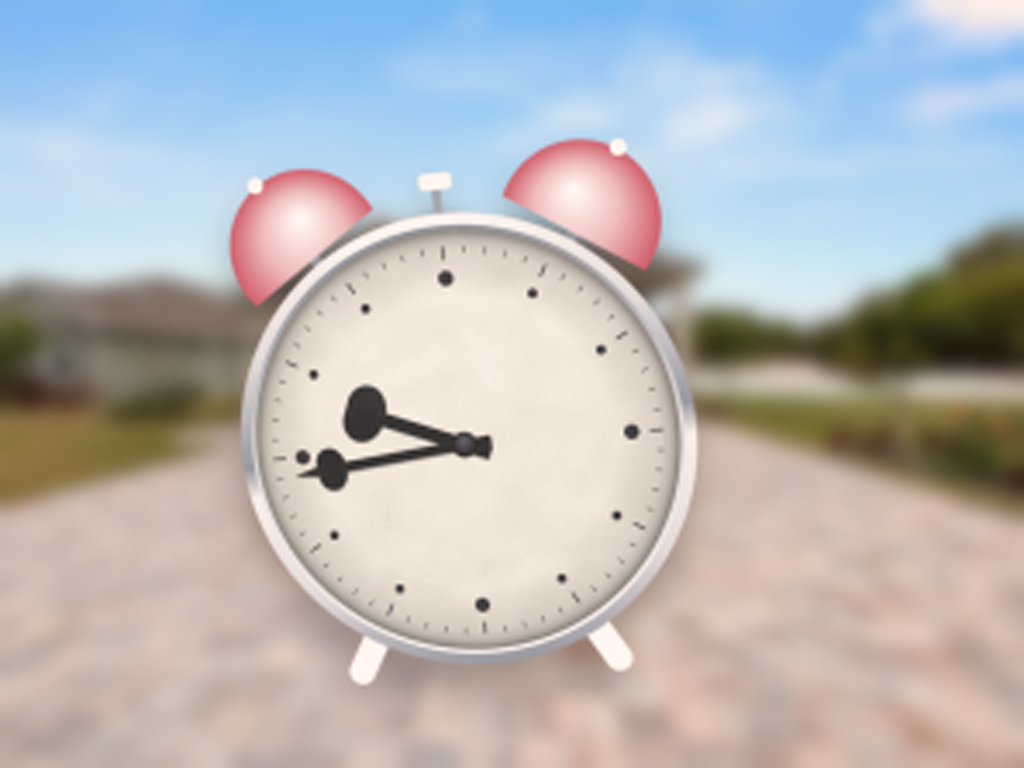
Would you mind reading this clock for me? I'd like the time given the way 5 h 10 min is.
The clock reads 9 h 44 min
